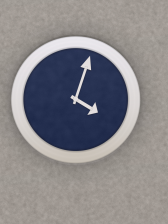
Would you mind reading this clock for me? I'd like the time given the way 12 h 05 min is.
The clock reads 4 h 03 min
